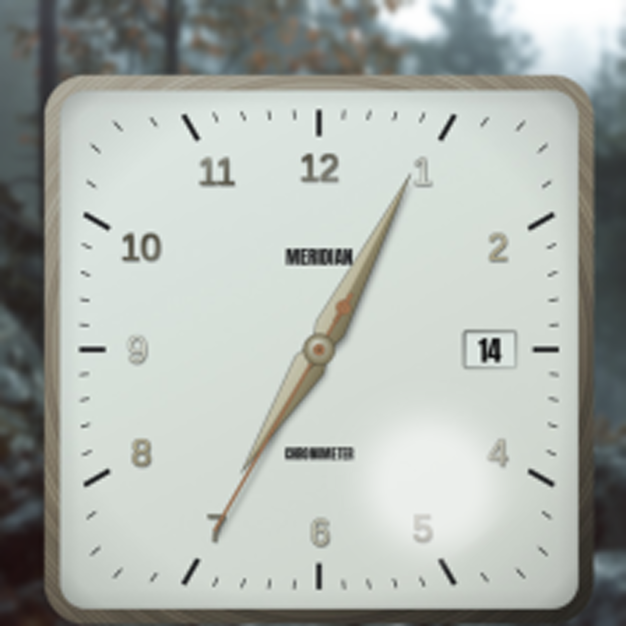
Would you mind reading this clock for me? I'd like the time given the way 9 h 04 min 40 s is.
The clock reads 7 h 04 min 35 s
